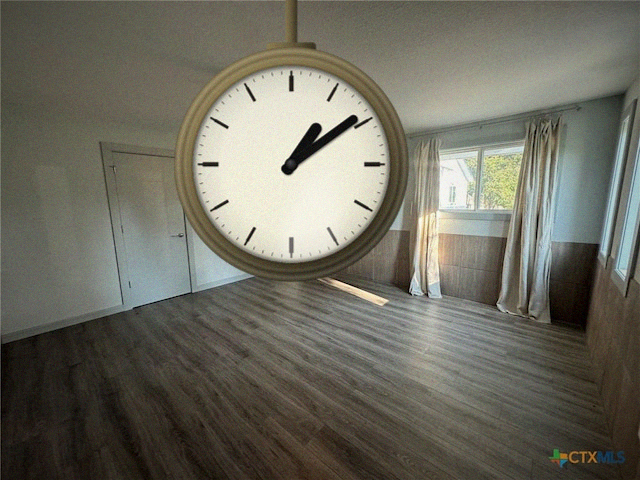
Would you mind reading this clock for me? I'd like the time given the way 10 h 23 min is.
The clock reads 1 h 09 min
